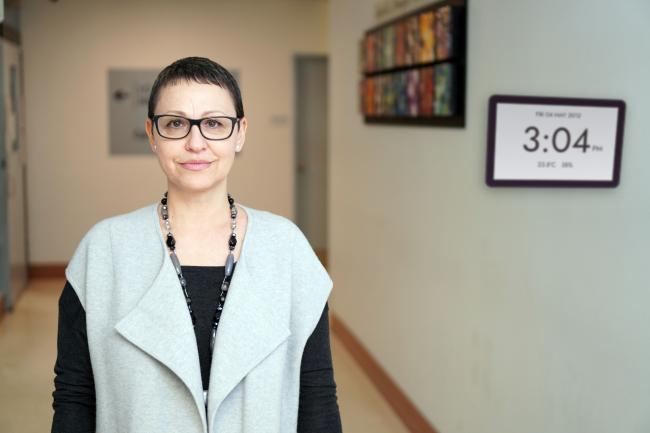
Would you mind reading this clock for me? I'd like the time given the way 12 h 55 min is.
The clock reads 3 h 04 min
